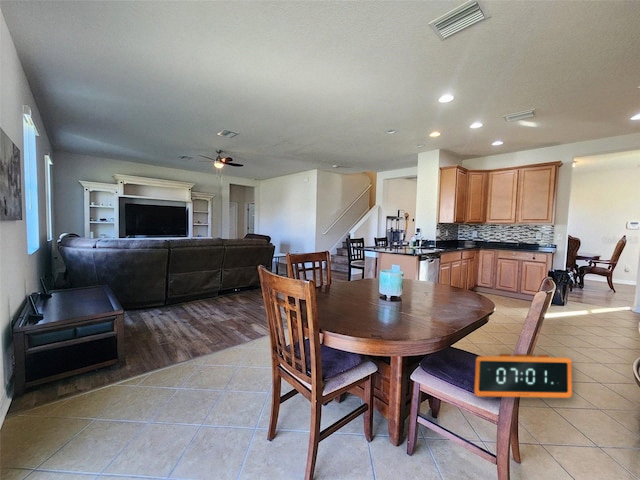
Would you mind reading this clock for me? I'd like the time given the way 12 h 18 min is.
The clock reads 7 h 01 min
